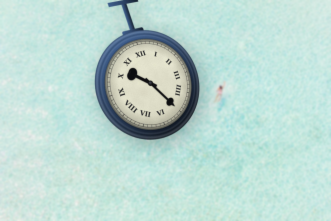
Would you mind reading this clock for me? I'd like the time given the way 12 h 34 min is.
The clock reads 10 h 25 min
